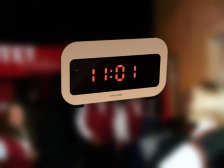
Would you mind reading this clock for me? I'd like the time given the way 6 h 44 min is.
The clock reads 11 h 01 min
